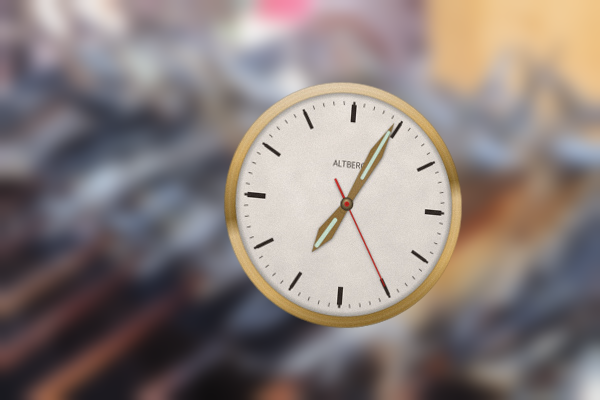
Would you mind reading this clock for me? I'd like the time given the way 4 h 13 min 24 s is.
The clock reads 7 h 04 min 25 s
